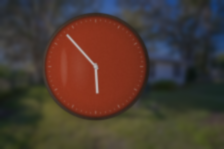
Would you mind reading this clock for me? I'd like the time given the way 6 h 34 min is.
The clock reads 5 h 53 min
